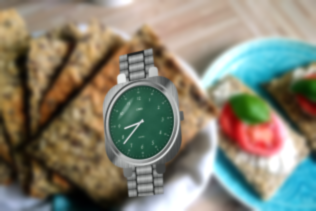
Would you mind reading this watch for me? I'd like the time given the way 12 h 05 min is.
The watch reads 8 h 38 min
